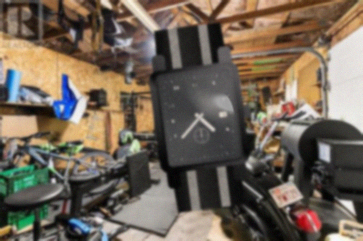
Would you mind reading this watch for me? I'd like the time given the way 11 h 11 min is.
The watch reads 4 h 38 min
